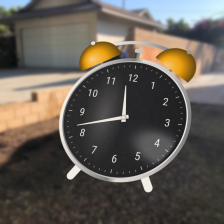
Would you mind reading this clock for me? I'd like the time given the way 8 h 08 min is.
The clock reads 11 h 42 min
